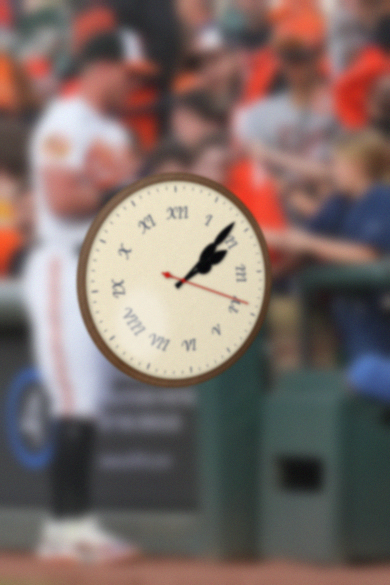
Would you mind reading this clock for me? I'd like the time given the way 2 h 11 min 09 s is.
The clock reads 2 h 08 min 19 s
